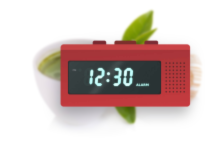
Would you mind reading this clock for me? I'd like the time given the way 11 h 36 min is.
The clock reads 12 h 30 min
